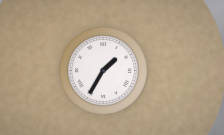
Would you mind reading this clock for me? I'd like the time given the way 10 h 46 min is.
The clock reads 1 h 35 min
